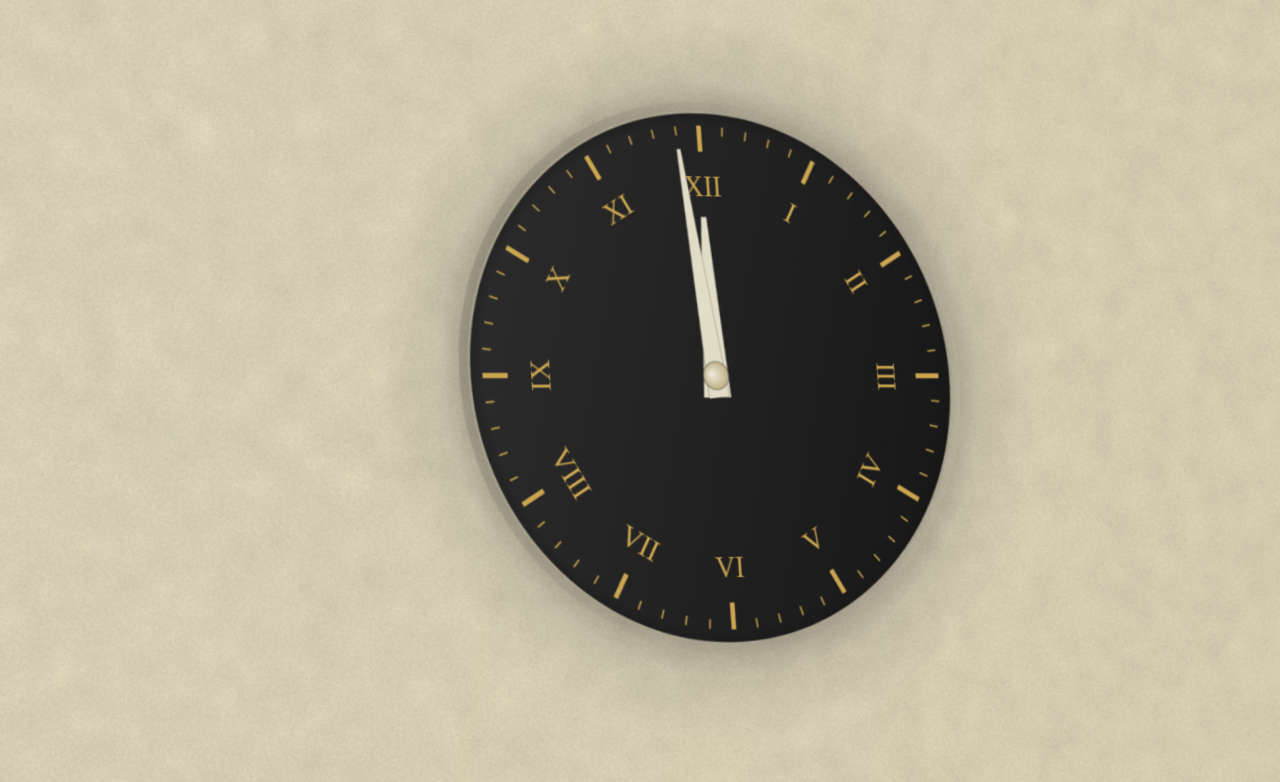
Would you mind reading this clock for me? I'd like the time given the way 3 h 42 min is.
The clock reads 11 h 59 min
